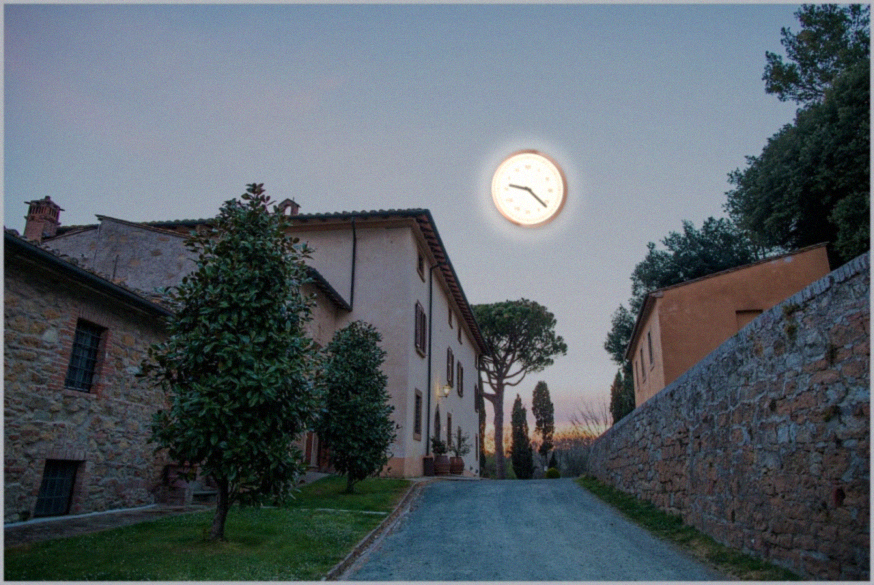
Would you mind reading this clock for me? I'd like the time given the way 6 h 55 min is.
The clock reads 9 h 22 min
